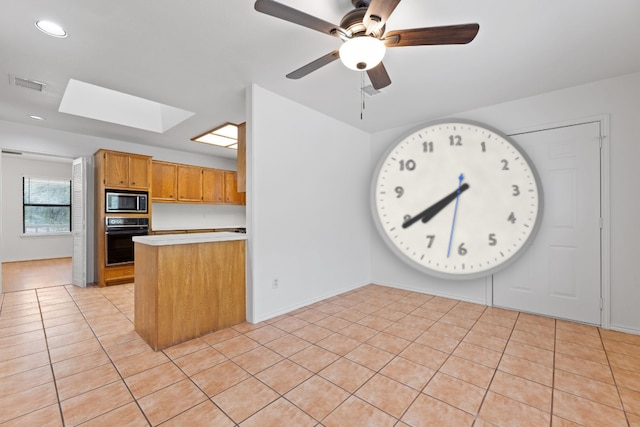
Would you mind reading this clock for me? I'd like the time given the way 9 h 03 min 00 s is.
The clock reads 7 h 39 min 32 s
